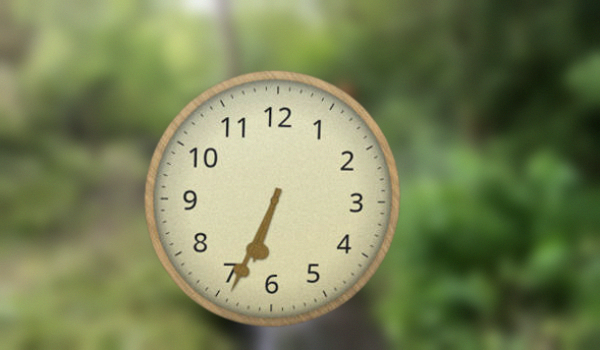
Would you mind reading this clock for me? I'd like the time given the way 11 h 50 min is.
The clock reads 6 h 34 min
